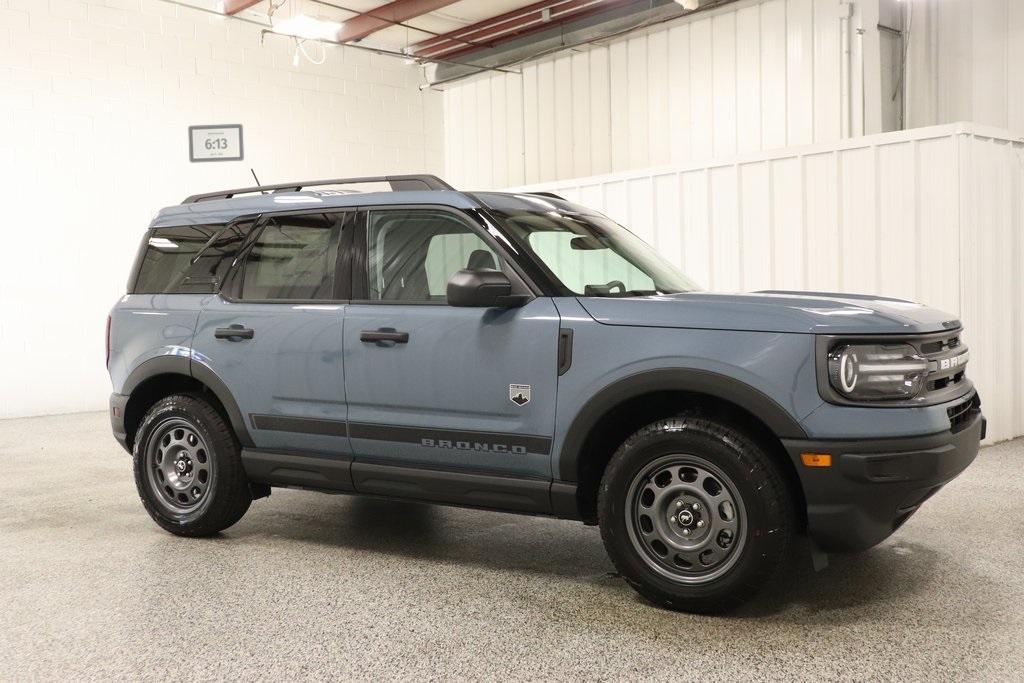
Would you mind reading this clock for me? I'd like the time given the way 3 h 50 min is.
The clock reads 6 h 13 min
